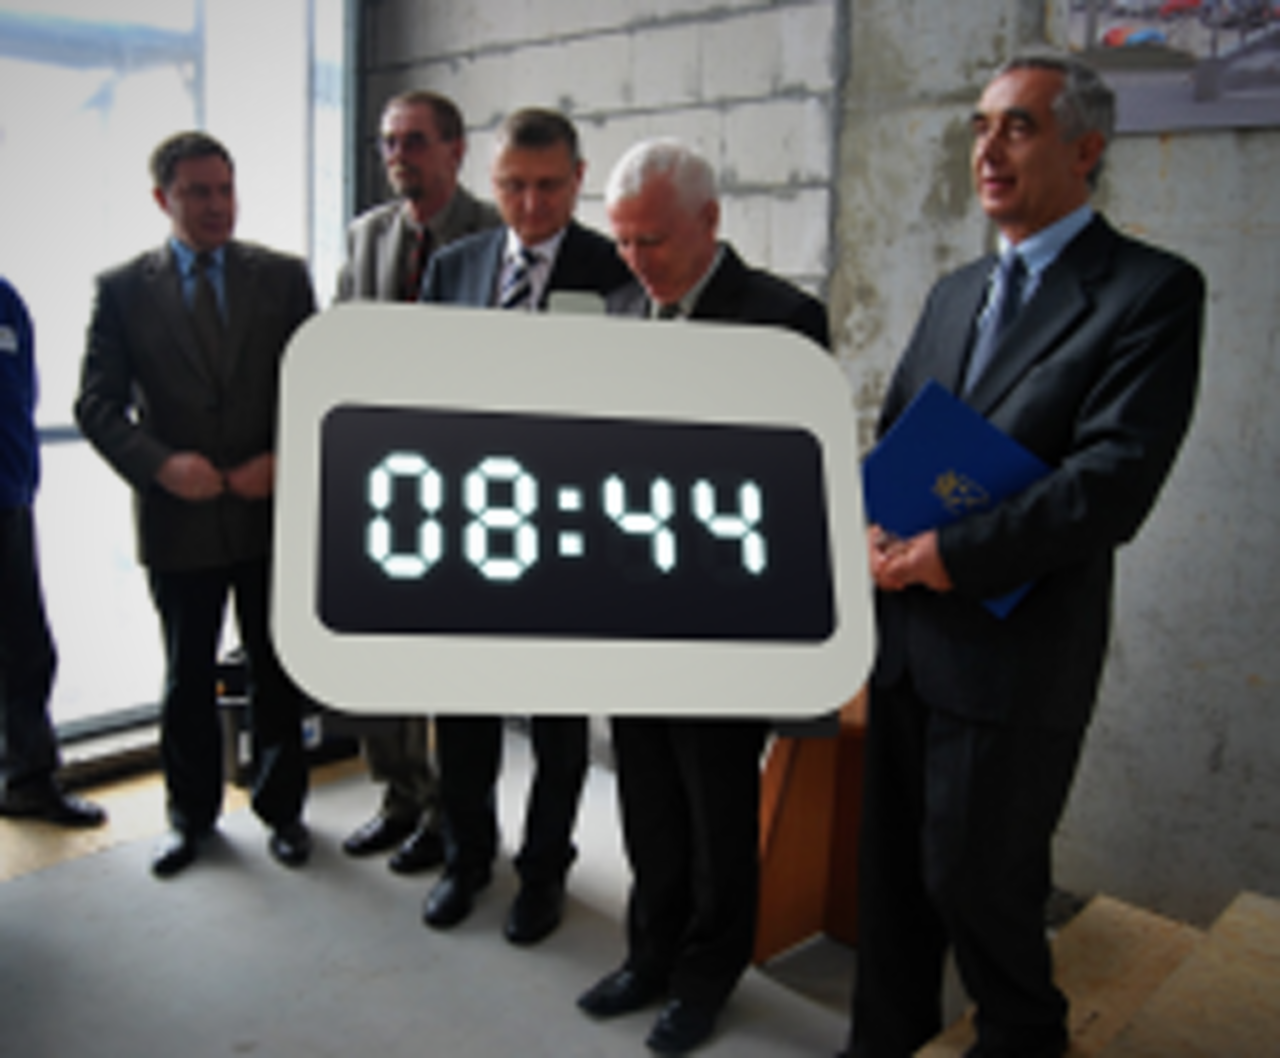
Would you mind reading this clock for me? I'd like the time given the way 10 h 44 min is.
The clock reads 8 h 44 min
